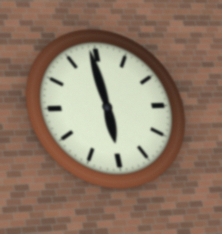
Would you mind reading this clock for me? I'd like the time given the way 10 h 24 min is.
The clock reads 5 h 59 min
